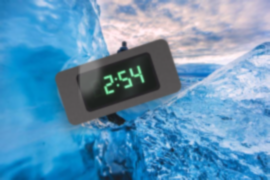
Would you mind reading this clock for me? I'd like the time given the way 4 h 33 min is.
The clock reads 2 h 54 min
